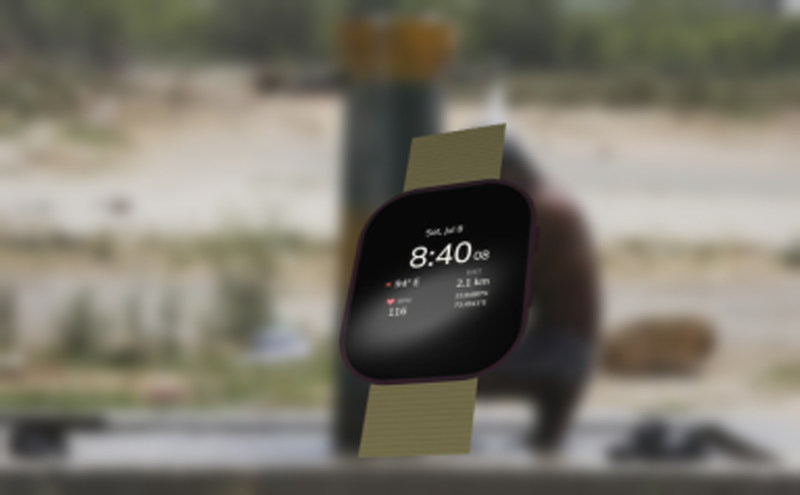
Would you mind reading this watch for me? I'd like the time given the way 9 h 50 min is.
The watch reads 8 h 40 min
